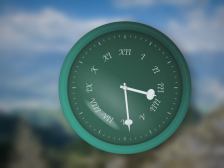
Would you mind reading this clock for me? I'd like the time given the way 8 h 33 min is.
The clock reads 3 h 29 min
